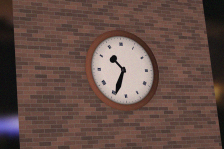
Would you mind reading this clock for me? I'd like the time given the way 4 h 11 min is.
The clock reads 10 h 34 min
